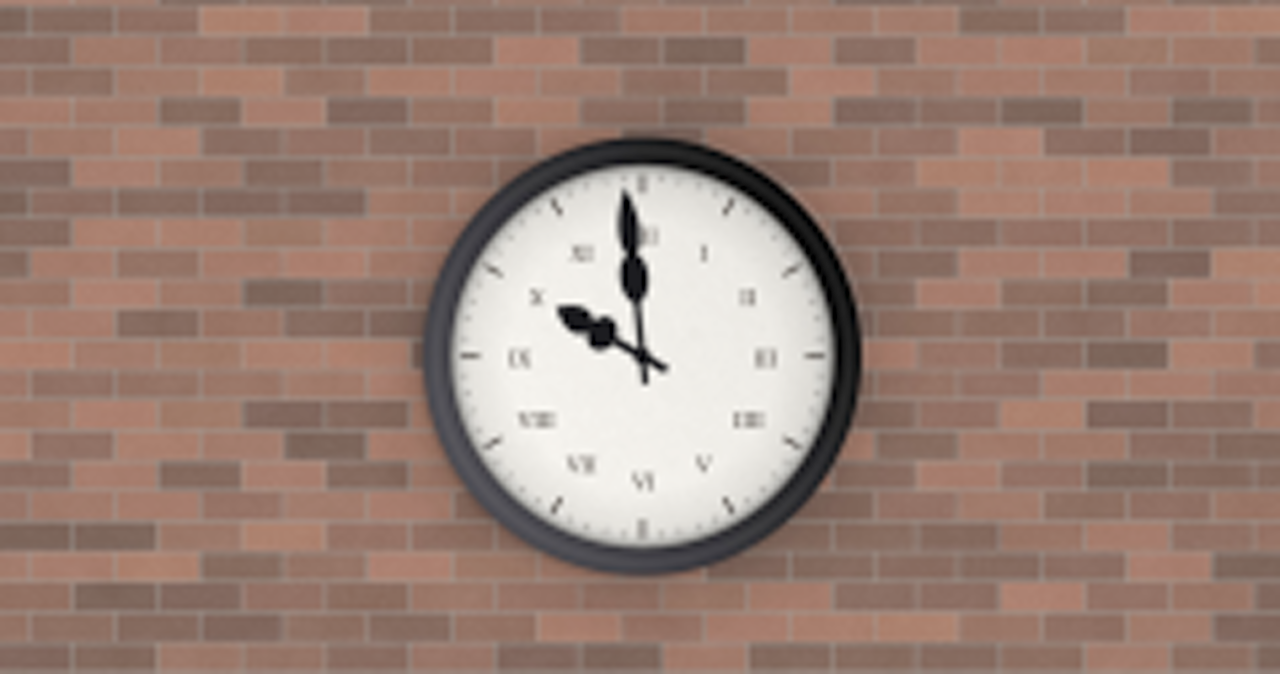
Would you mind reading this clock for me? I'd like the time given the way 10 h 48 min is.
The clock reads 9 h 59 min
